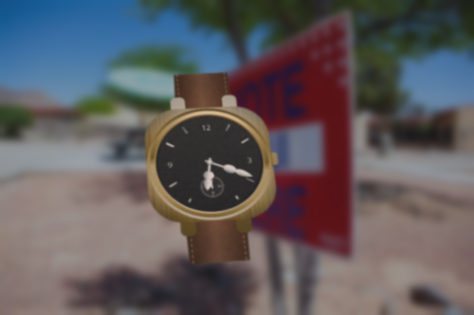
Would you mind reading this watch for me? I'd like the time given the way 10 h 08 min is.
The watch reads 6 h 19 min
